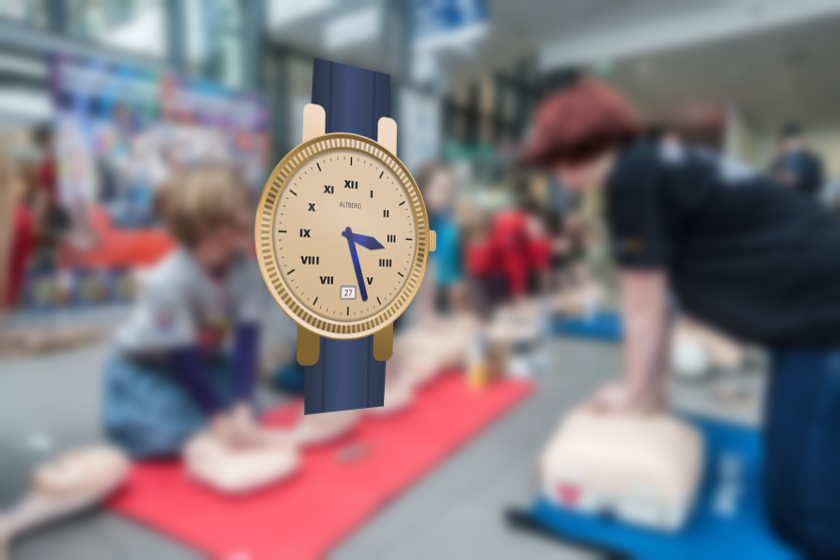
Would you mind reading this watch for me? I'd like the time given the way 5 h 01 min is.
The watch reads 3 h 27 min
